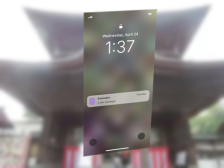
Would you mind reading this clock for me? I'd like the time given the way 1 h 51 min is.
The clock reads 1 h 37 min
